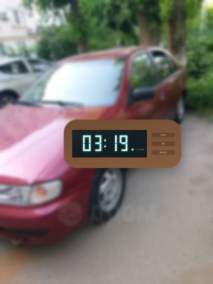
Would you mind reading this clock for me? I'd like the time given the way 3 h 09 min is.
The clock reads 3 h 19 min
